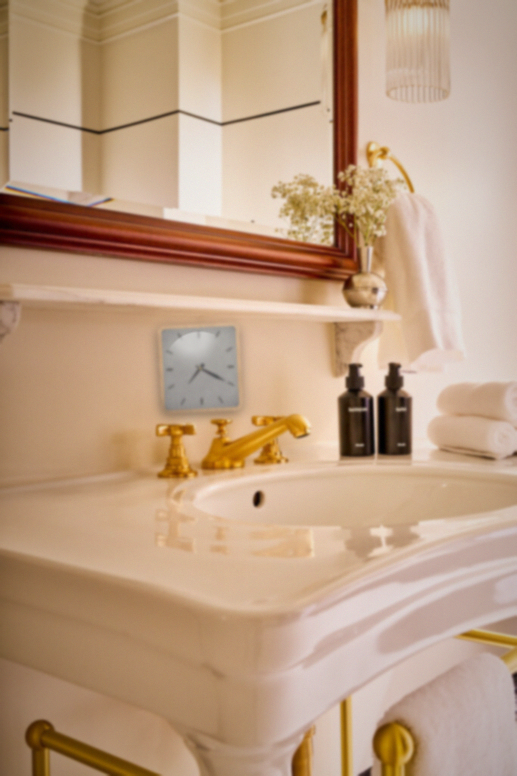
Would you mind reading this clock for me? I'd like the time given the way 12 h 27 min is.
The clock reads 7 h 20 min
